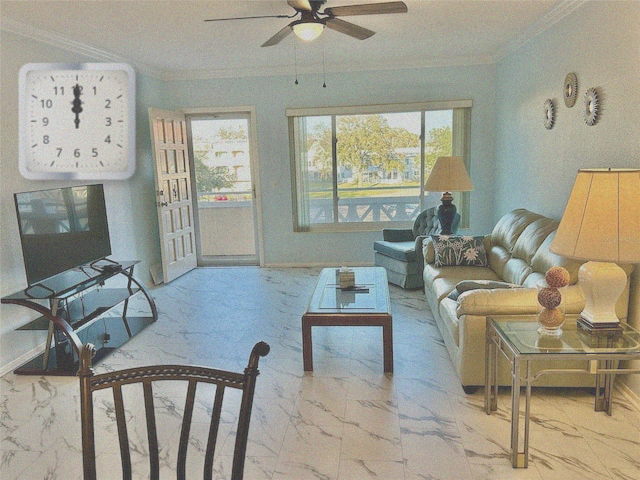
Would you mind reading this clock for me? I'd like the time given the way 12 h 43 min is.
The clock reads 12 h 00 min
